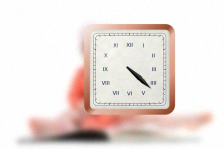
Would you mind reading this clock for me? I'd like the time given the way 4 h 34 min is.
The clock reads 4 h 22 min
